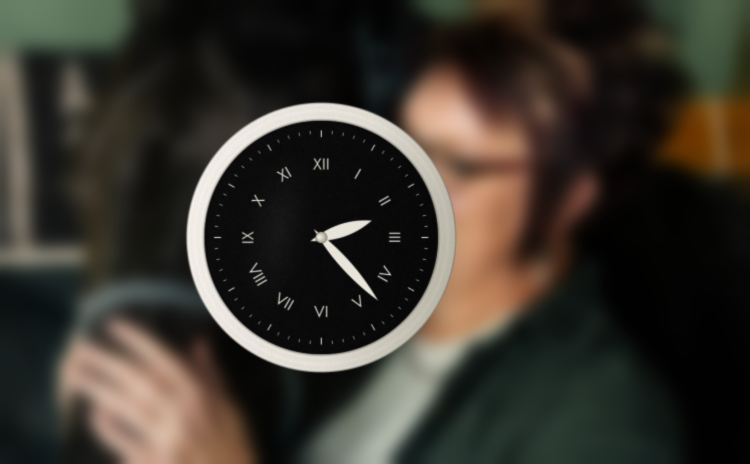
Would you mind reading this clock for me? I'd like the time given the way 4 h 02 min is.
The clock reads 2 h 23 min
